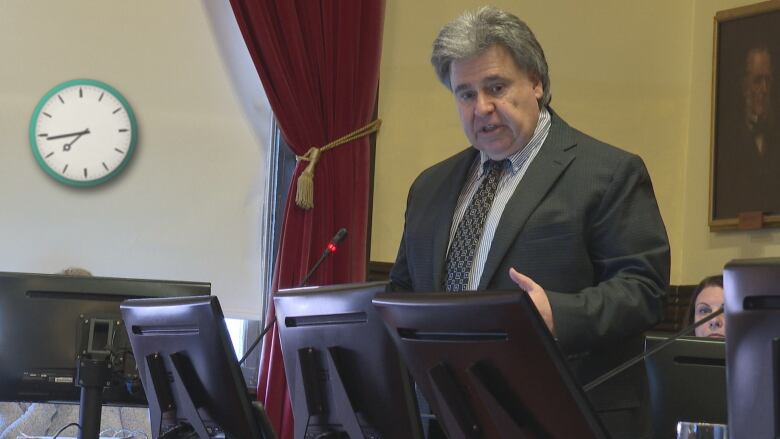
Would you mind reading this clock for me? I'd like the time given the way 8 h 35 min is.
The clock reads 7 h 44 min
